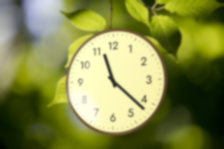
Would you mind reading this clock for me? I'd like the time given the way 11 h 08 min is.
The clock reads 11 h 22 min
